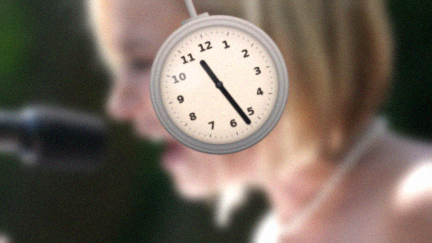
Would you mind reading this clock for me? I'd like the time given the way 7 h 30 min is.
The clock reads 11 h 27 min
